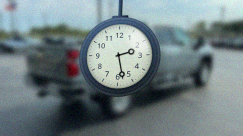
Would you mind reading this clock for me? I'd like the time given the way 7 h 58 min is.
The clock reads 2 h 28 min
